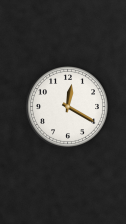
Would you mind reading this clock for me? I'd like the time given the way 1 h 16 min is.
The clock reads 12 h 20 min
